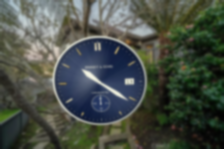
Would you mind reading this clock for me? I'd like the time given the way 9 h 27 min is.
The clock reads 10 h 21 min
